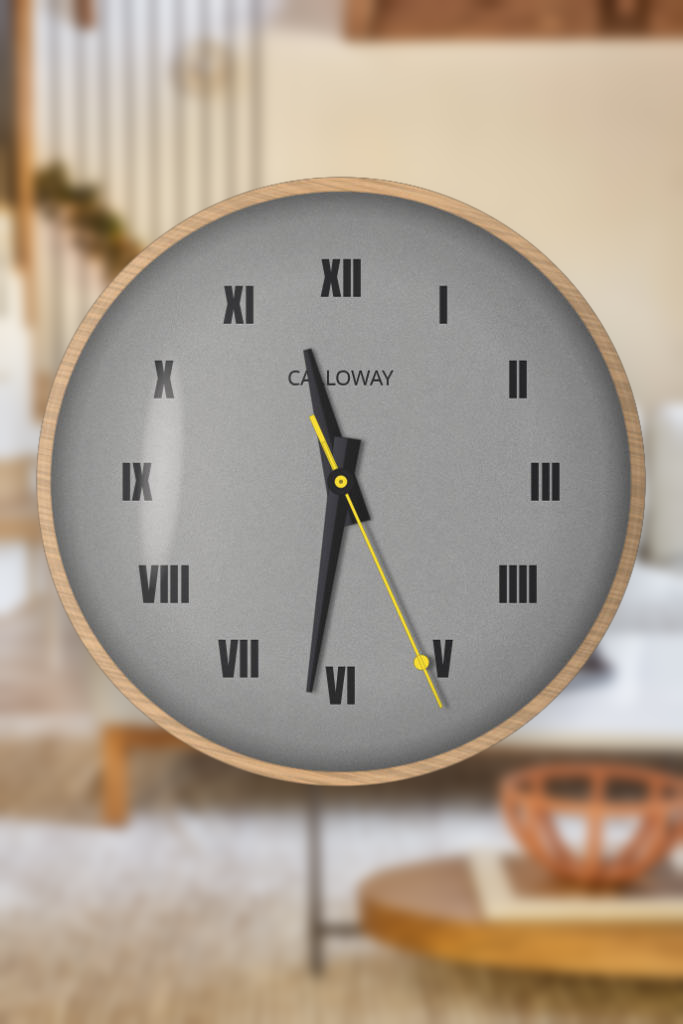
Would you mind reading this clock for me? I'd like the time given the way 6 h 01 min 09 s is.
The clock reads 11 h 31 min 26 s
